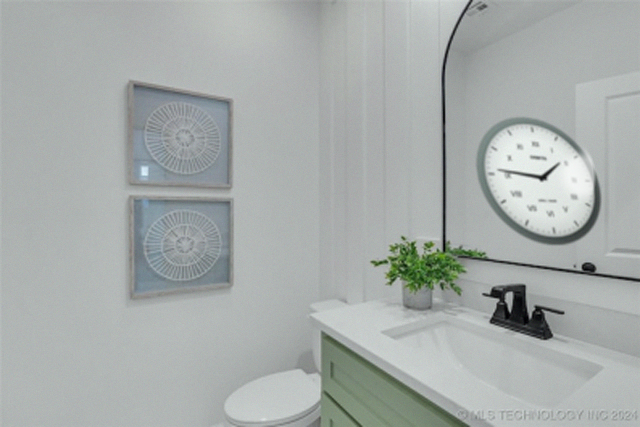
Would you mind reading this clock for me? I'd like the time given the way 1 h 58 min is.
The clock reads 1 h 46 min
